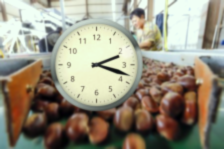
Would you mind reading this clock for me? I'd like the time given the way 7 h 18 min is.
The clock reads 2 h 18 min
